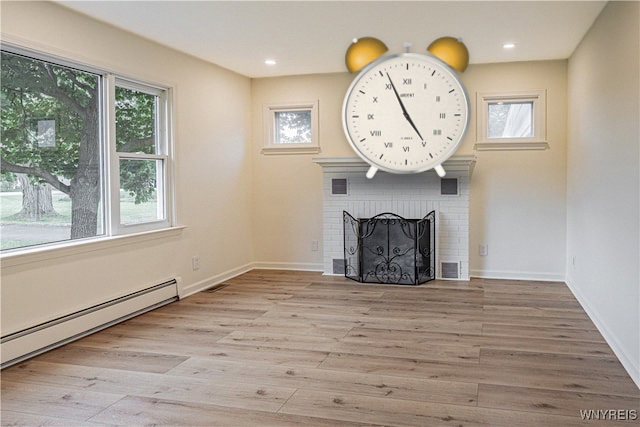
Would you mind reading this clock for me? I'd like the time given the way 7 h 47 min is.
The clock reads 4 h 56 min
